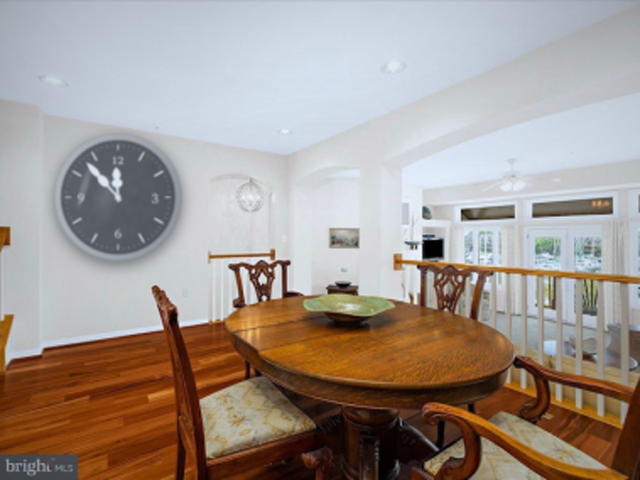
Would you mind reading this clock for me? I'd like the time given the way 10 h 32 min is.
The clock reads 11 h 53 min
